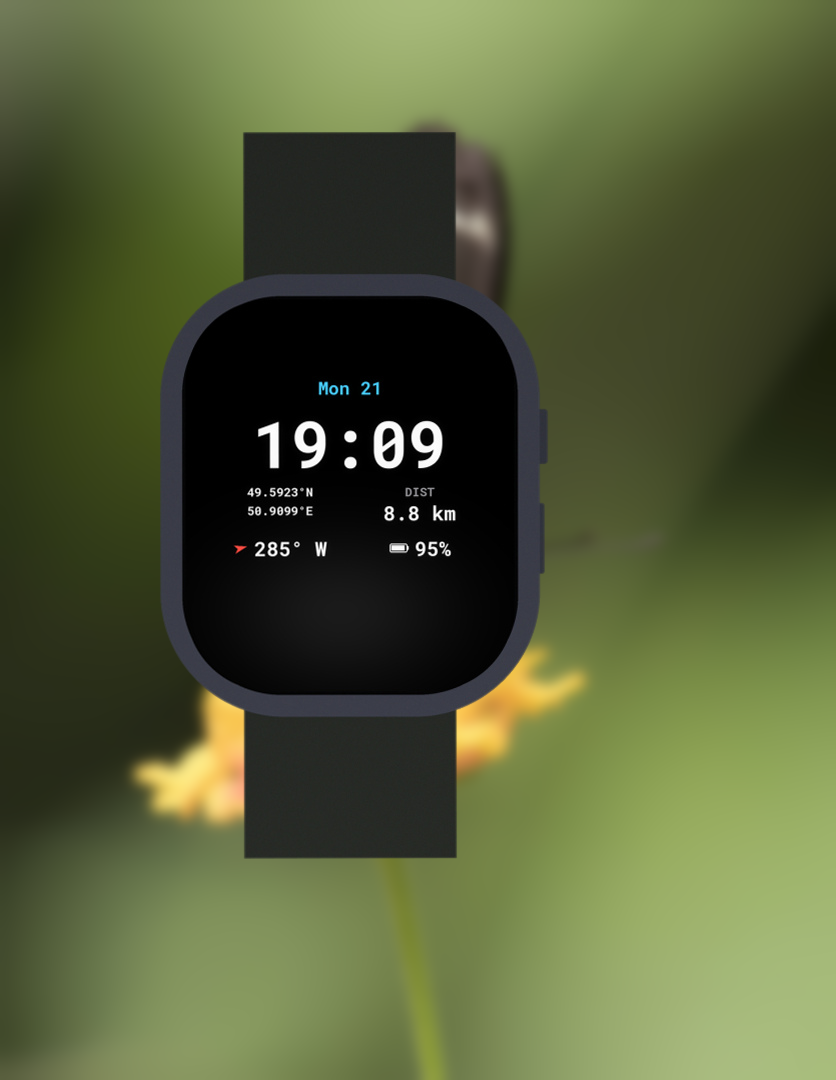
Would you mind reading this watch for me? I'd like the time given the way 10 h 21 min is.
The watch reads 19 h 09 min
